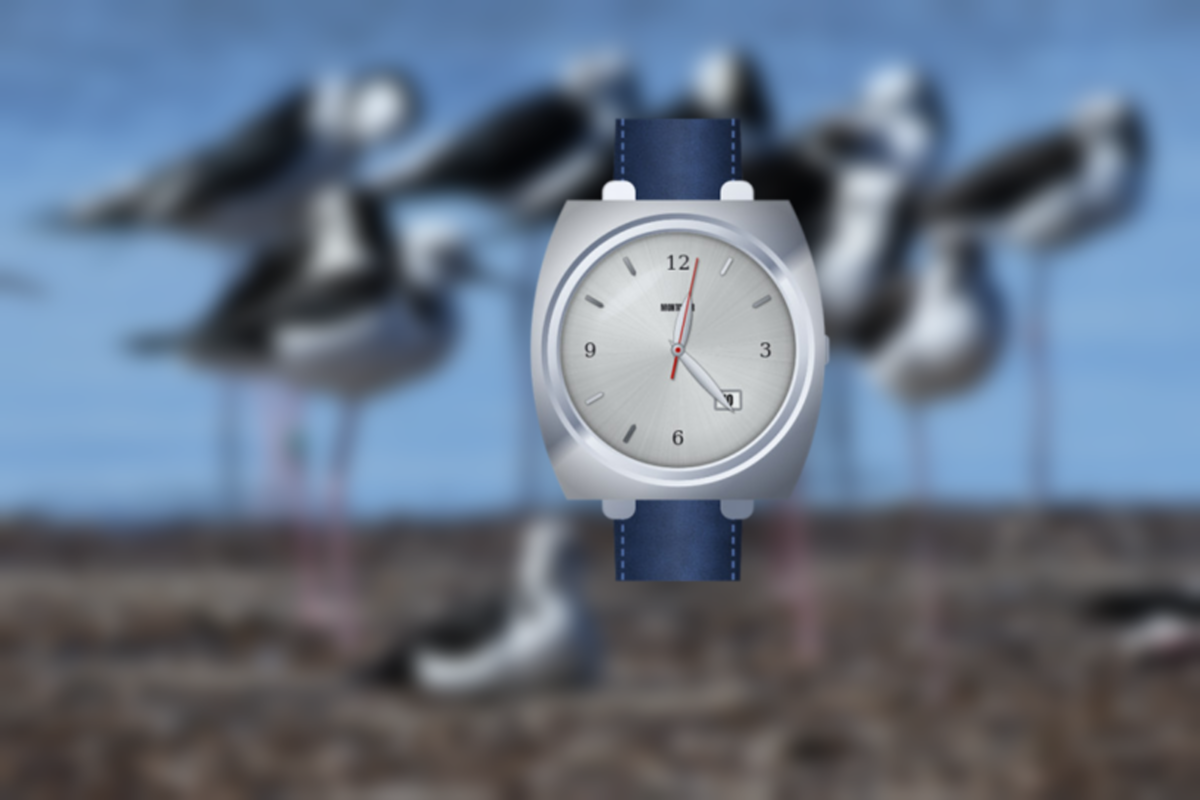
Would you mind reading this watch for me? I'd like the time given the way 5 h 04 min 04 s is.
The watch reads 12 h 23 min 02 s
